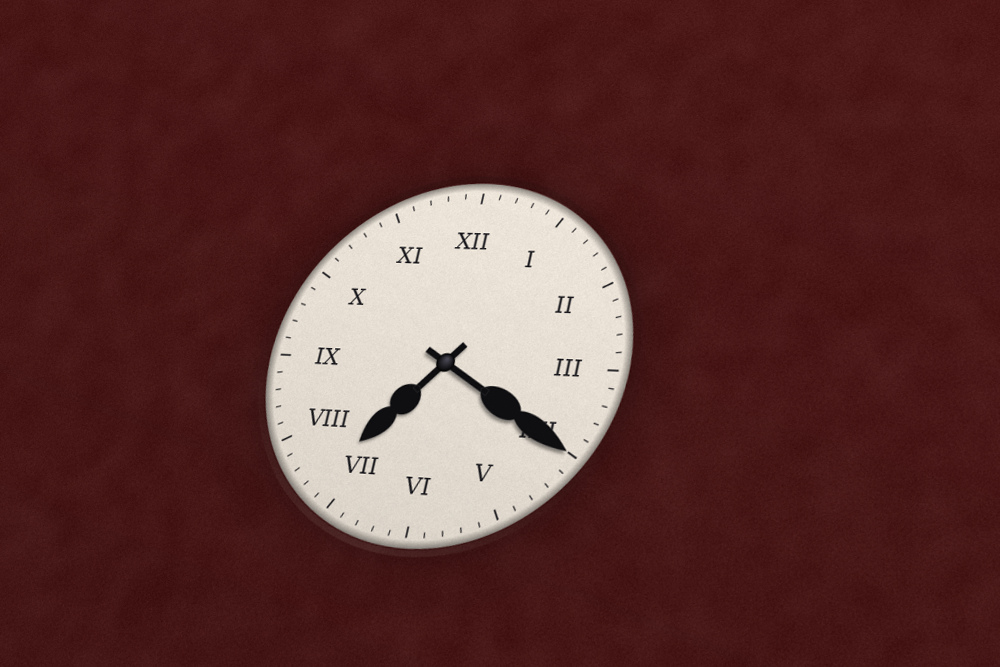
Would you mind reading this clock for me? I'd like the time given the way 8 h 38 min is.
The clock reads 7 h 20 min
